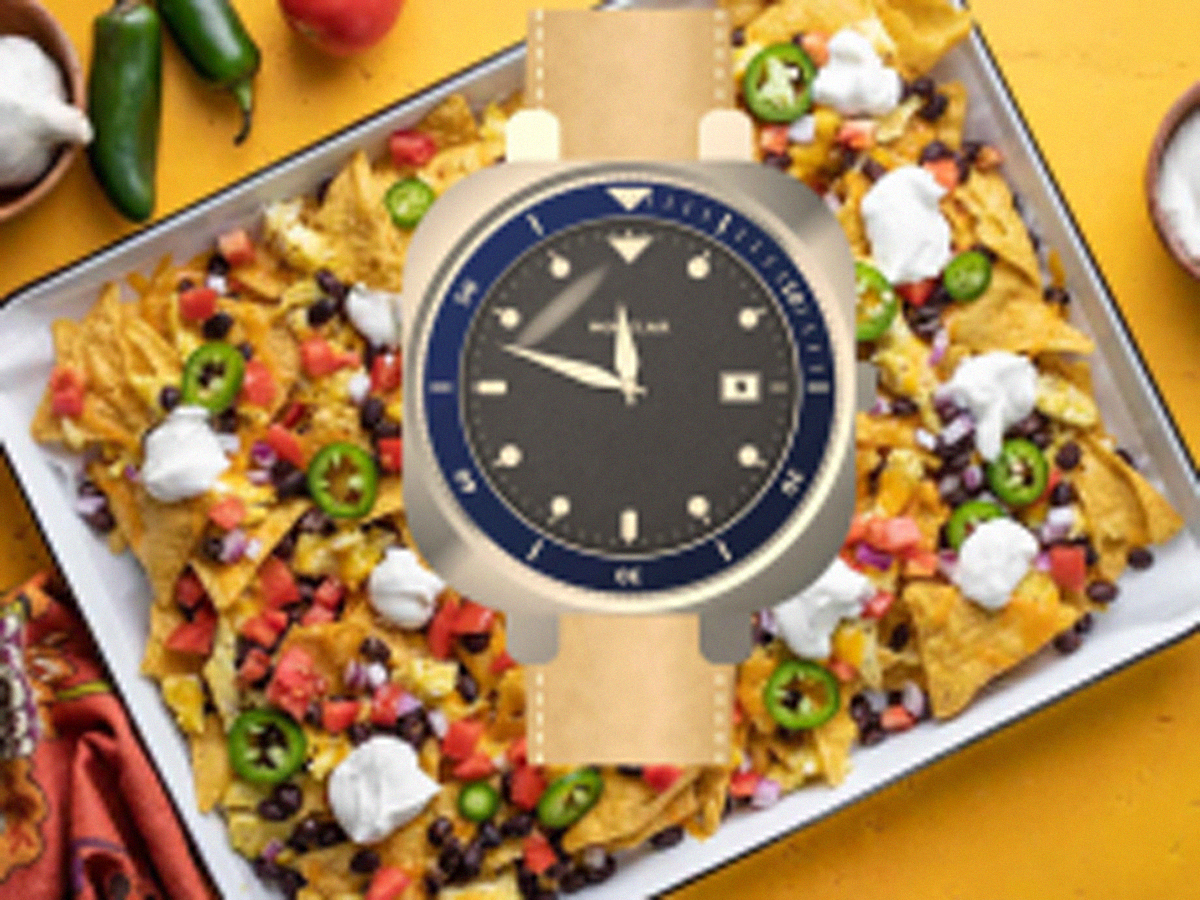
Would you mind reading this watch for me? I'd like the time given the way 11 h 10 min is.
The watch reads 11 h 48 min
